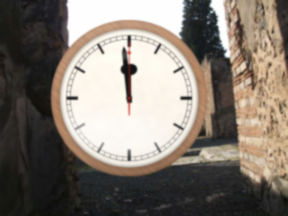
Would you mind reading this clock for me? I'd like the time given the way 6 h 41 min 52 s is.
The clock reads 11 h 59 min 00 s
